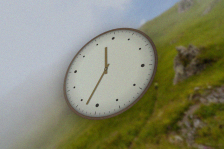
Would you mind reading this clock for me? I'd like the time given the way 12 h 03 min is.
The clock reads 11 h 33 min
